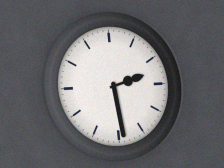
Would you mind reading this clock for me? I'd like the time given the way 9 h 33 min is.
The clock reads 2 h 29 min
